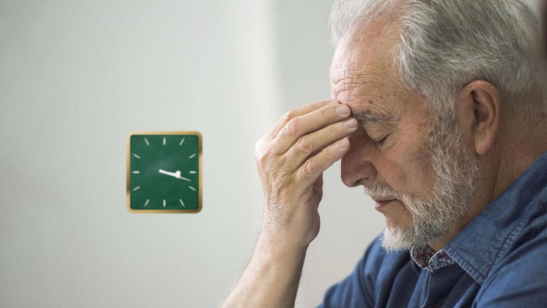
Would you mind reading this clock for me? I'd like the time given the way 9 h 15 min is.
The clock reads 3 h 18 min
